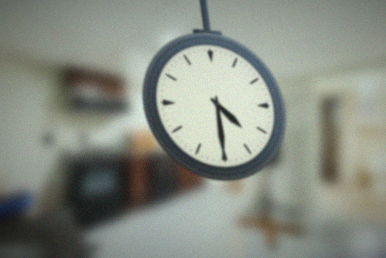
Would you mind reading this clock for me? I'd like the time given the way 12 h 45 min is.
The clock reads 4 h 30 min
